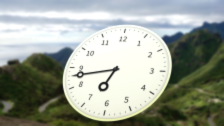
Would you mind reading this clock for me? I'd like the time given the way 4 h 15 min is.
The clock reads 6 h 43 min
